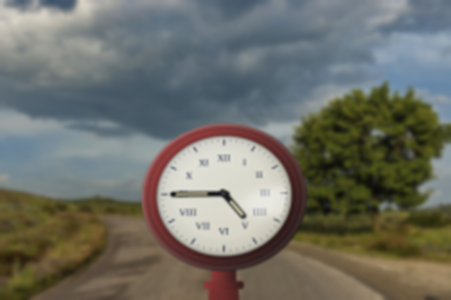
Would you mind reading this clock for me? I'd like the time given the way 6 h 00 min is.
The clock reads 4 h 45 min
